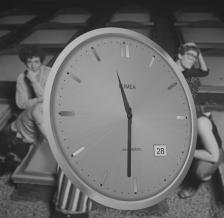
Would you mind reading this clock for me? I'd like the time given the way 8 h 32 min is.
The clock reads 11 h 31 min
